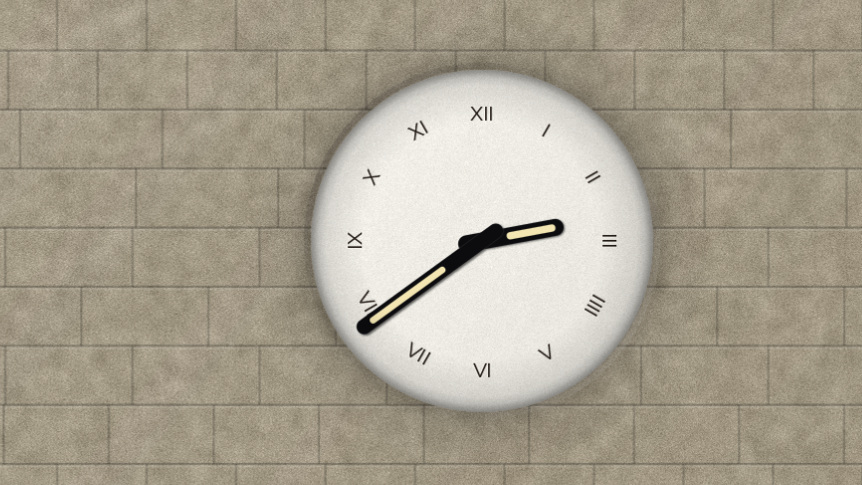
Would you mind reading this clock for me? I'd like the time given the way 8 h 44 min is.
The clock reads 2 h 39 min
